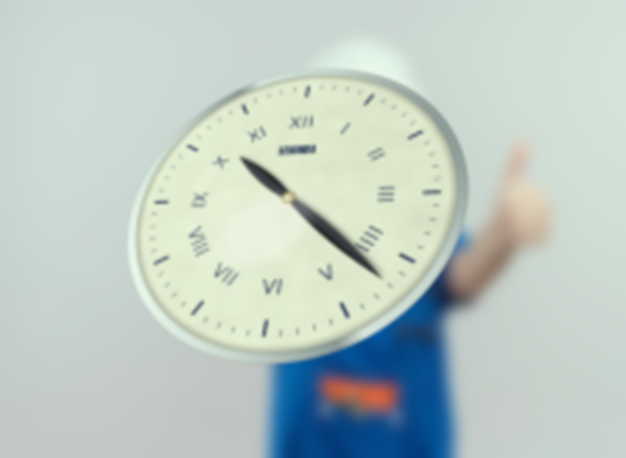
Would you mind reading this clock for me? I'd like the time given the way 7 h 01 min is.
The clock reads 10 h 22 min
